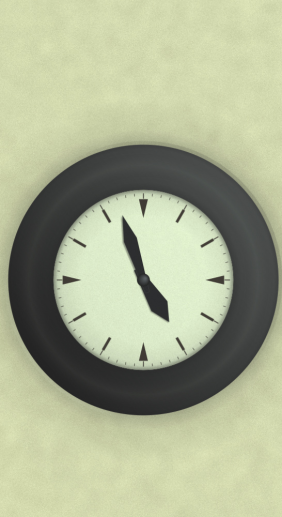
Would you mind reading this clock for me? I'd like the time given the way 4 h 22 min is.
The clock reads 4 h 57 min
